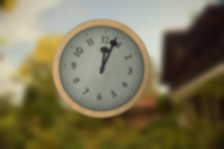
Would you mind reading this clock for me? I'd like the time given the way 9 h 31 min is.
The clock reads 12 h 03 min
